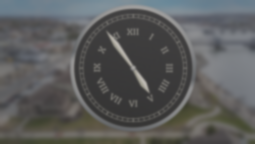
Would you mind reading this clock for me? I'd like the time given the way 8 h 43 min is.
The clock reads 4 h 54 min
